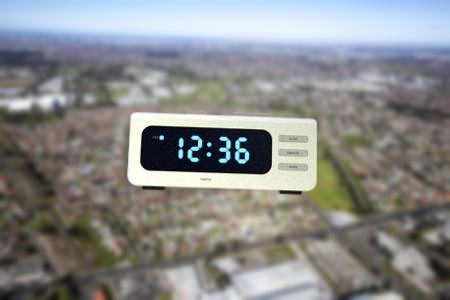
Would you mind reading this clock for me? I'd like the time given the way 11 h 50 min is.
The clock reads 12 h 36 min
